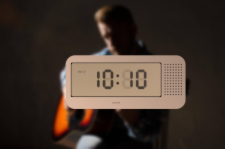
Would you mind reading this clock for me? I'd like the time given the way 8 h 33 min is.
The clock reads 10 h 10 min
